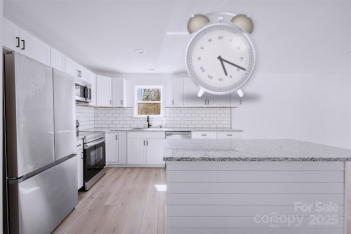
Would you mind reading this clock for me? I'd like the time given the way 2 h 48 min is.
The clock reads 5 h 19 min
